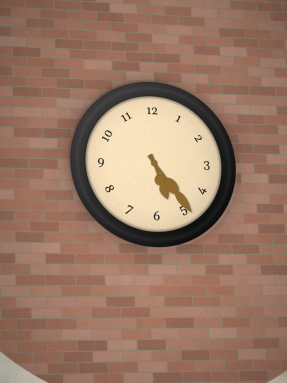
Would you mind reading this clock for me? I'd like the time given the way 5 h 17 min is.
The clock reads 5 h 24 min
